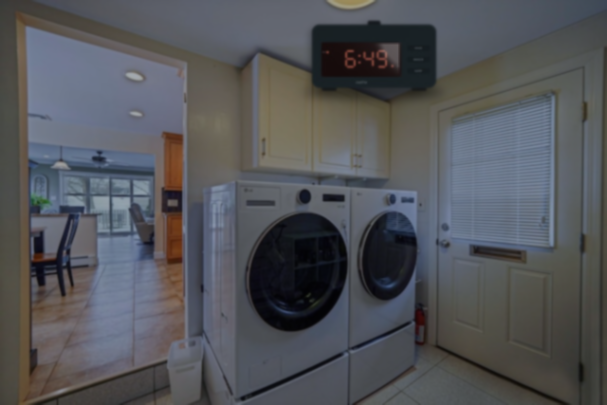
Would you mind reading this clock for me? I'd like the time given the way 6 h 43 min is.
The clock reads 6 h 49 min
